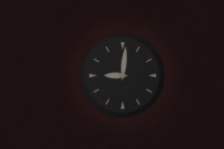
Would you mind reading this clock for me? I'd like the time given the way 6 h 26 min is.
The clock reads 9 h 01 min
